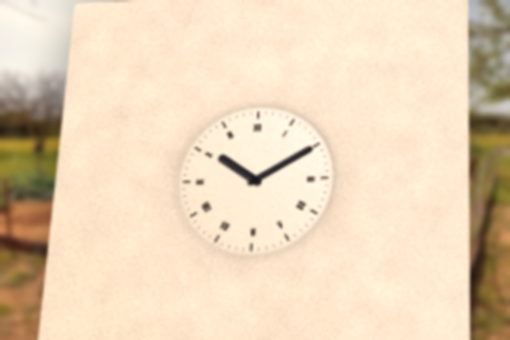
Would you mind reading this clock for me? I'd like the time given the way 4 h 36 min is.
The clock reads 10 h 10 min
